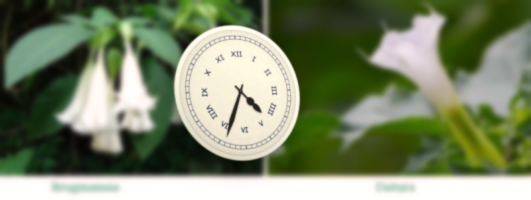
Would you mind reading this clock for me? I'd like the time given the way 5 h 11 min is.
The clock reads 4 h 34 min
